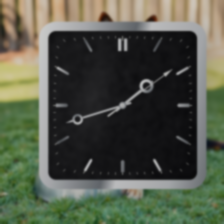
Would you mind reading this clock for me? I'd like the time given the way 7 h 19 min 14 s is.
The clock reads 1 h 42 min 09 s
